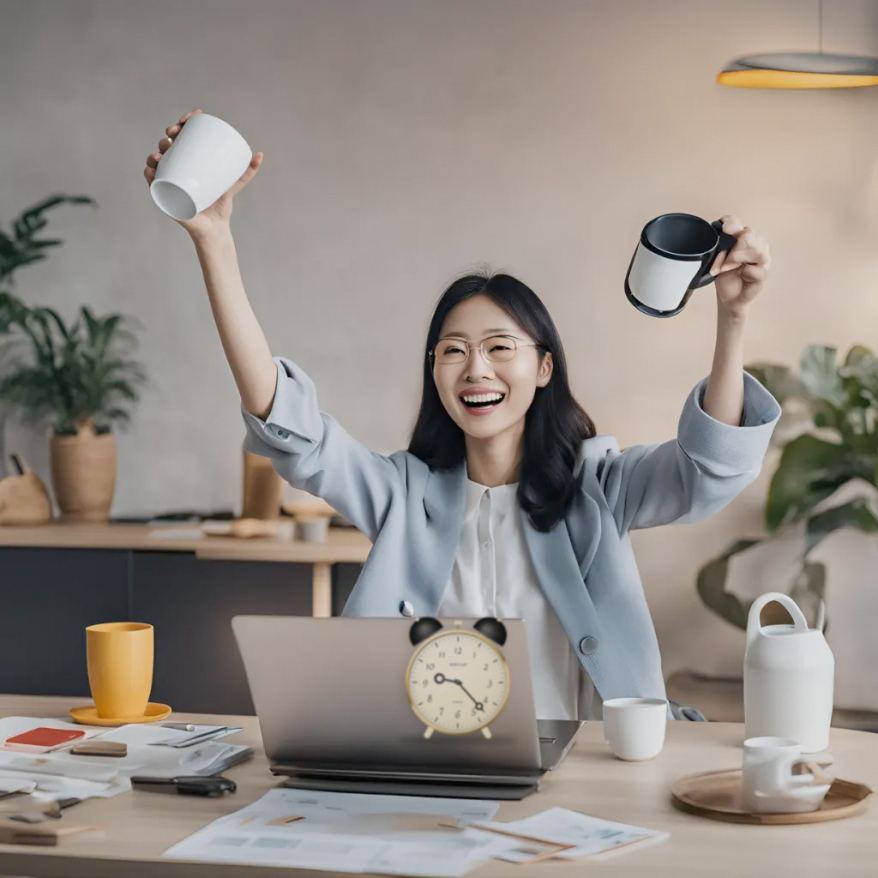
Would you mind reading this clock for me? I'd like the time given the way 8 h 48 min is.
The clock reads 9 h 23 min
